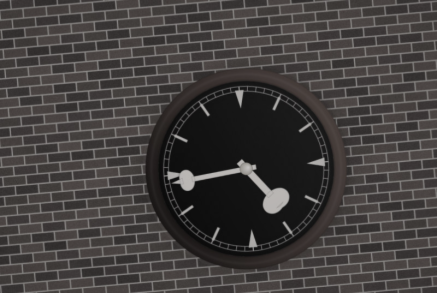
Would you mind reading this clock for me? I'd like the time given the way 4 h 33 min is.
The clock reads 4 h 44 min
